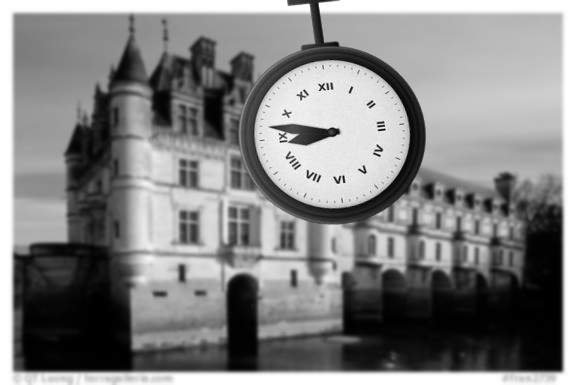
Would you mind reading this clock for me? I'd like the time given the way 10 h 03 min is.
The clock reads 8 h 47 min
